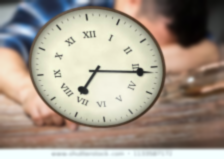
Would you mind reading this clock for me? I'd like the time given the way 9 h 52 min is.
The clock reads 7 h 16 min
